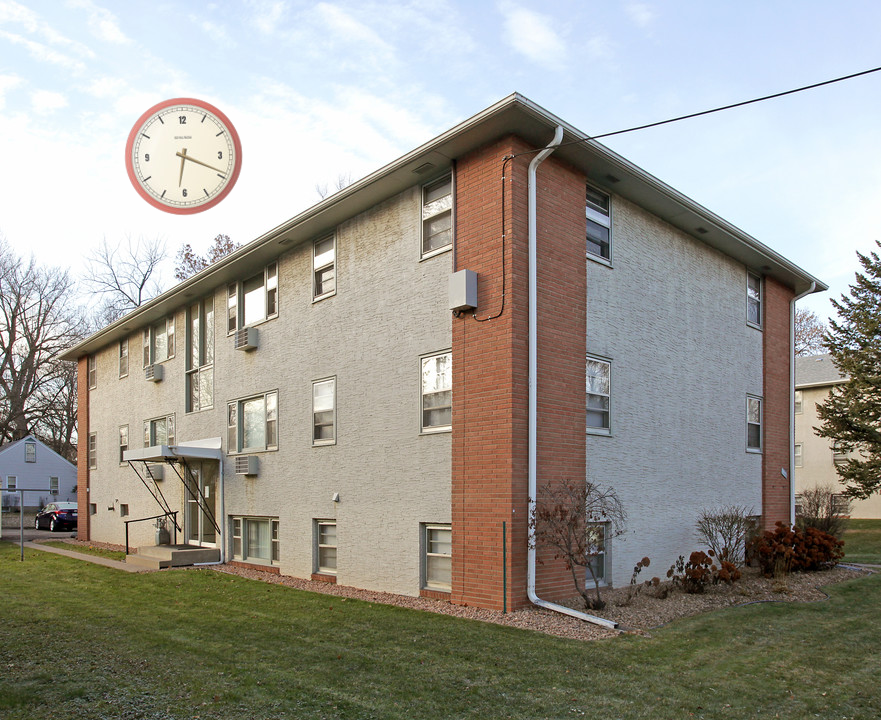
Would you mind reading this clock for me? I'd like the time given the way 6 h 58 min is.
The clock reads 6 h 19 min
